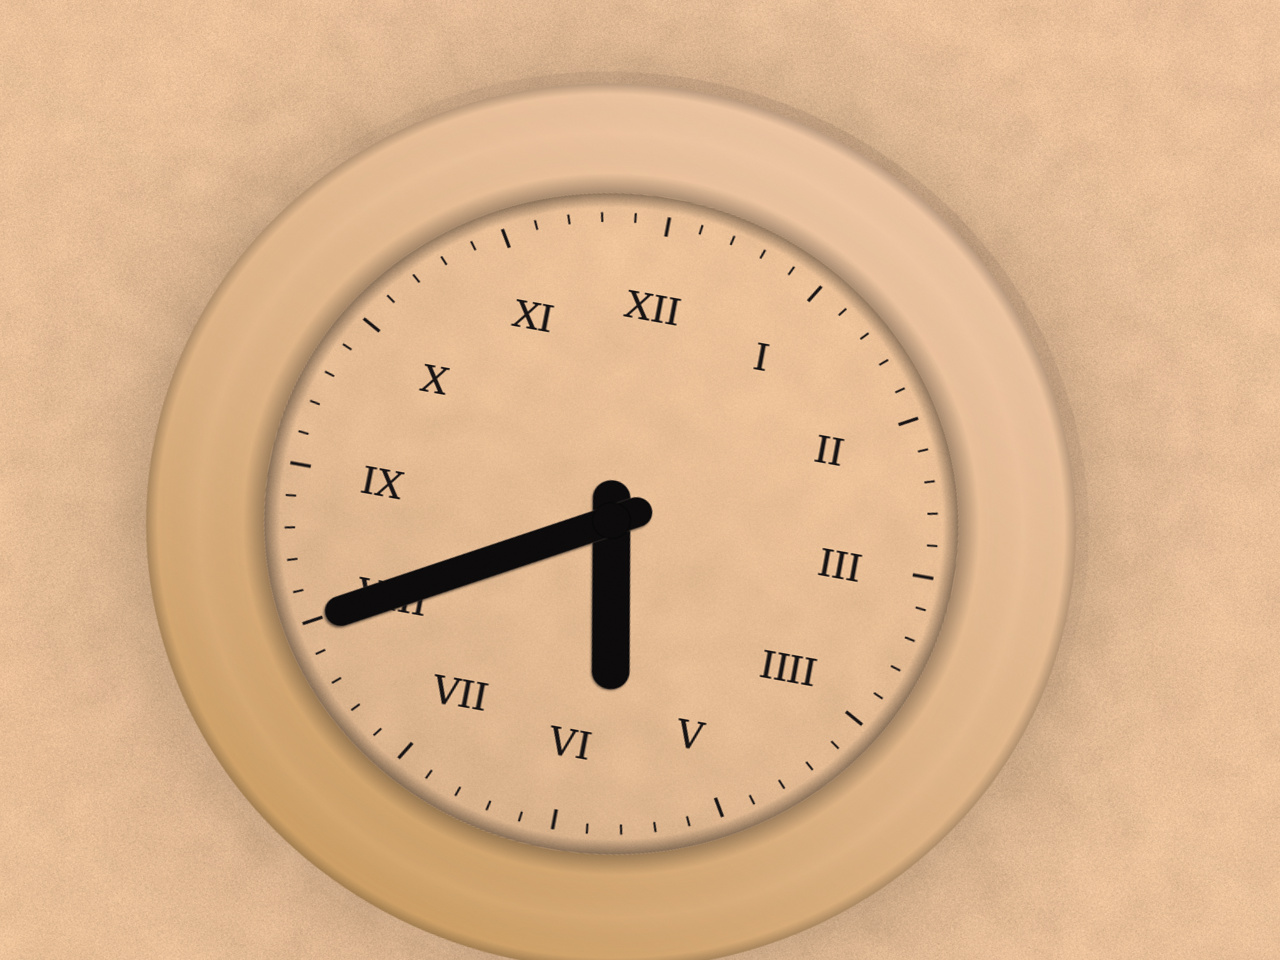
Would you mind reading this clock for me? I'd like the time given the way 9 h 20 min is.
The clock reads 5 h 40 min
